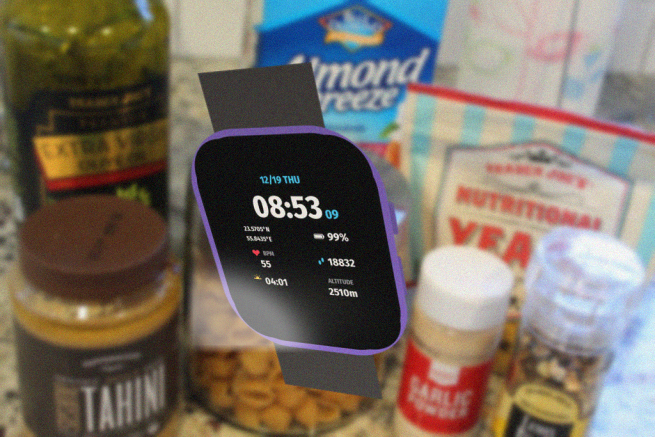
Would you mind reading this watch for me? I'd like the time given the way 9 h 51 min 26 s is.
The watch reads 8 h 53 min 09 s
